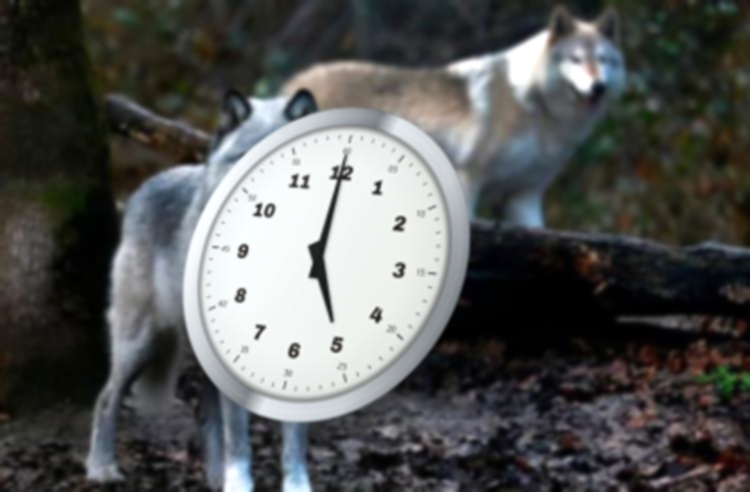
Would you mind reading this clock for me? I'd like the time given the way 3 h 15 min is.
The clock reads 5 h 00 min
